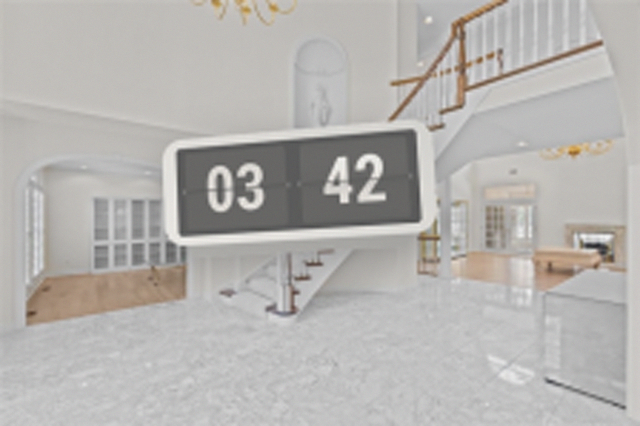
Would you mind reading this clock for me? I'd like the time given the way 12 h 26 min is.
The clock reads 3 h 42 min
